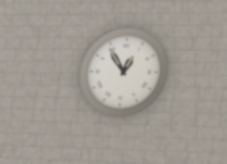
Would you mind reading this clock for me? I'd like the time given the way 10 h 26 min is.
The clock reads 12 h 54 min
